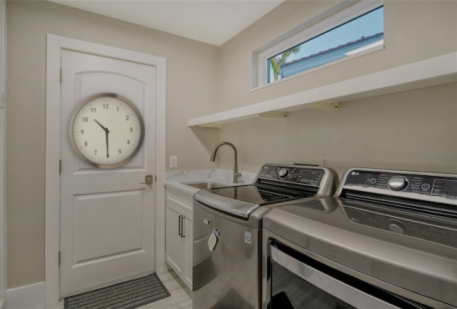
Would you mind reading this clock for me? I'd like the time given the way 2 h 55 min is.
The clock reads 10 h 30 min
